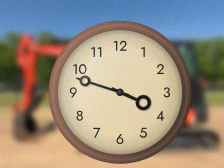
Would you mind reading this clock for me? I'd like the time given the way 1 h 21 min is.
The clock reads 3 h 48 min
